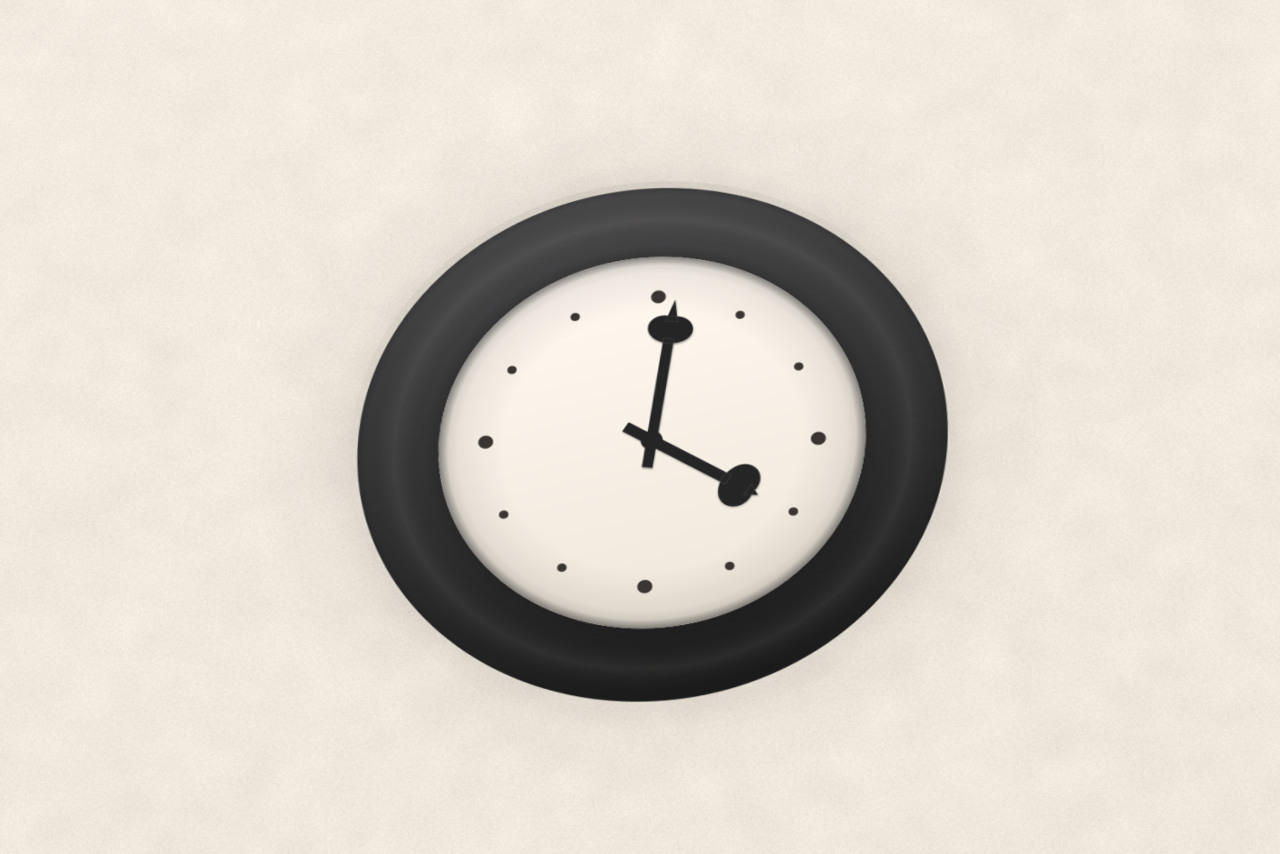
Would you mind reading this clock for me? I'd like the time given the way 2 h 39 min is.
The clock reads 4 h 01 min
